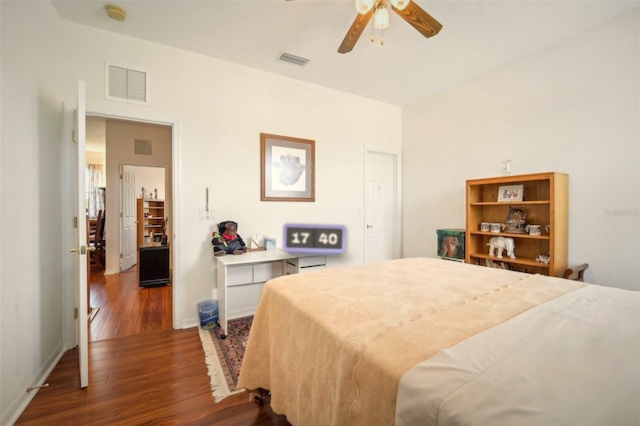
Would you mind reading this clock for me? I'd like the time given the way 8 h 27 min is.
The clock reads 17 h 40 min
